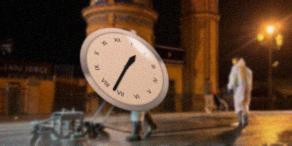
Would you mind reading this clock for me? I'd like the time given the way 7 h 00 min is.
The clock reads 1 h 37 min
